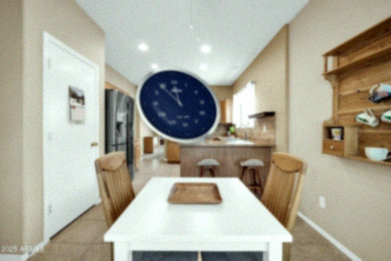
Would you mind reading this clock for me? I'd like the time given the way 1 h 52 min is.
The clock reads 11 h 54 min
